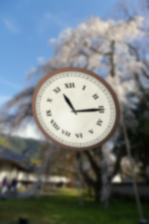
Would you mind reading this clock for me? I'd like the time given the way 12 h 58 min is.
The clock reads 11 h 15 min
